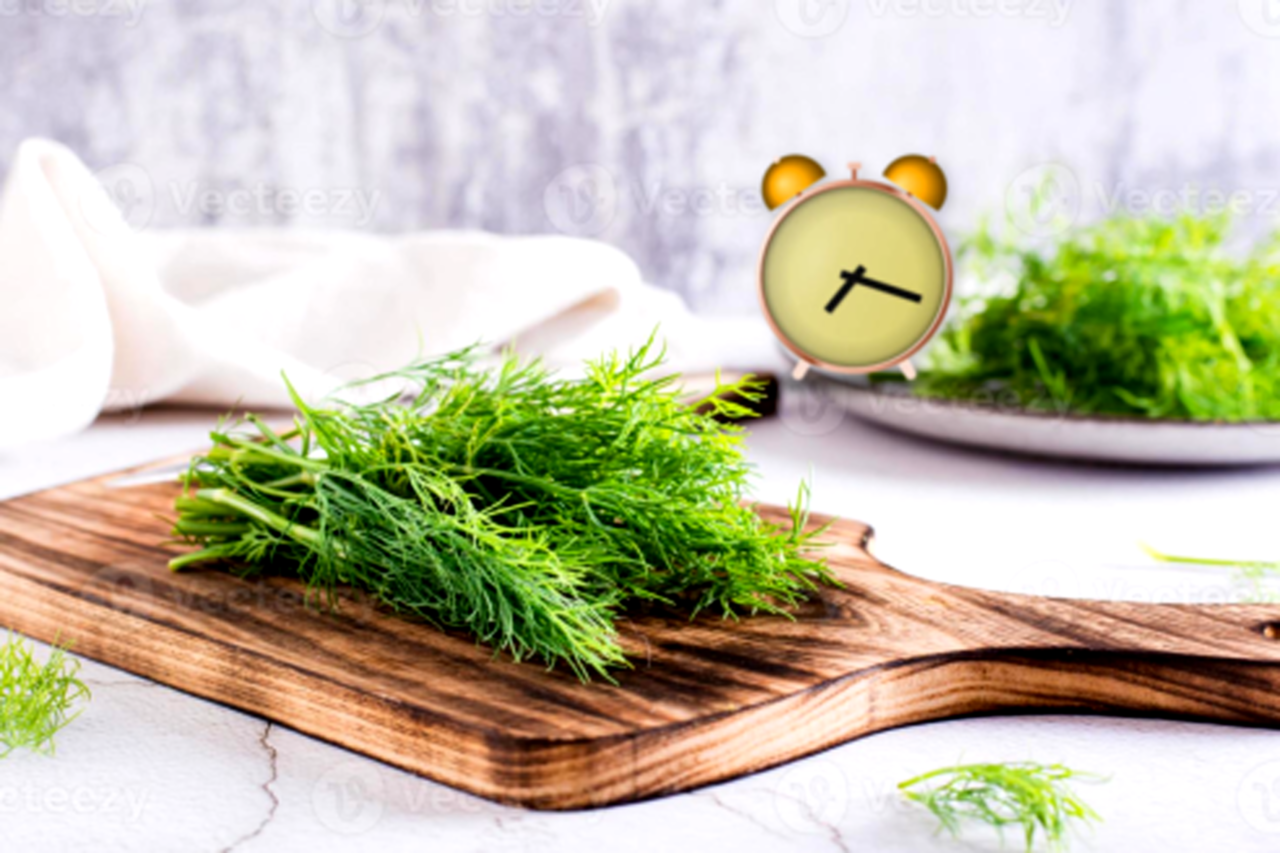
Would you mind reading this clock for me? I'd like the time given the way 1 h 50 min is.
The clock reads 7 h 18 min
